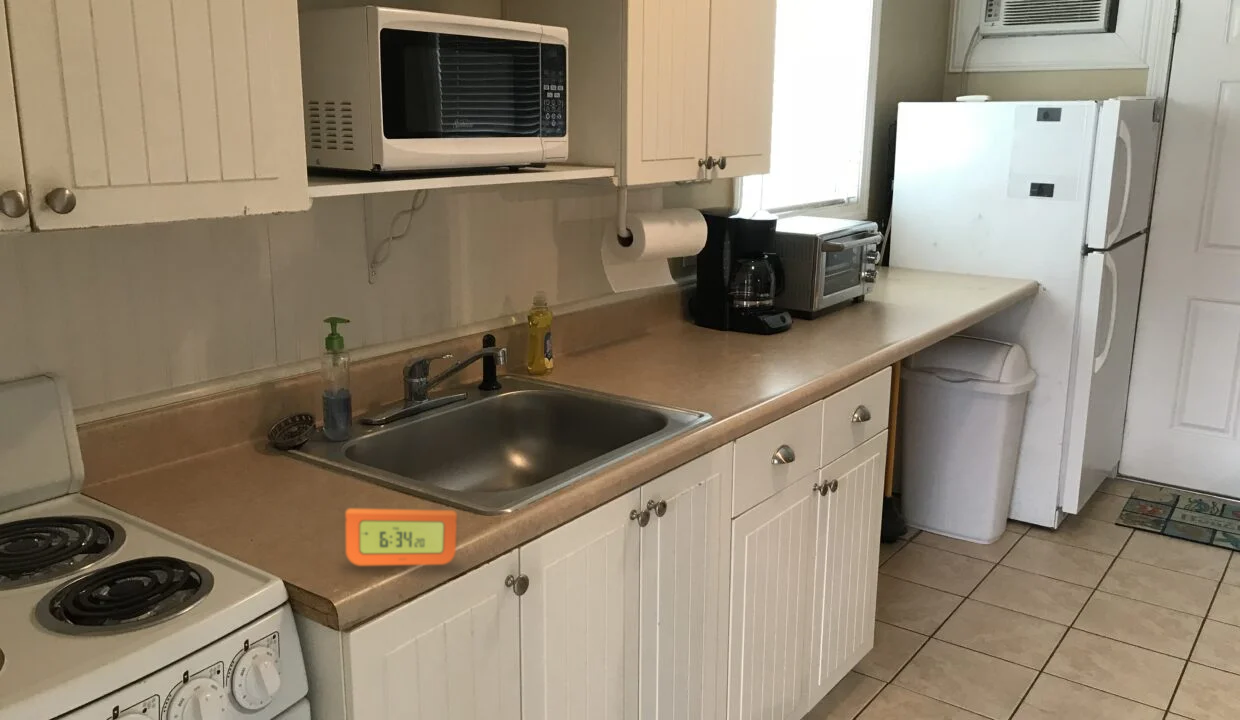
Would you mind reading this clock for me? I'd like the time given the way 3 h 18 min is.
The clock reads 6 h 34 min
